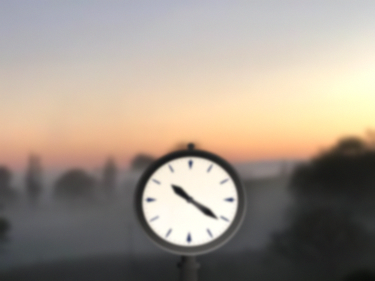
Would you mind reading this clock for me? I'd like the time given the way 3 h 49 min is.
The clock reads 10 h 21 min
